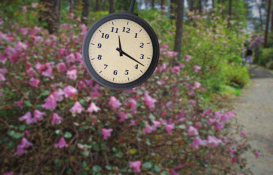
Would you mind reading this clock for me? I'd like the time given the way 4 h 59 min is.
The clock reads 11 h 18 min
